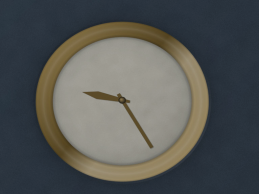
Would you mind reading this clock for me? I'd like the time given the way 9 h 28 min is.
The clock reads 9 h 25 min
